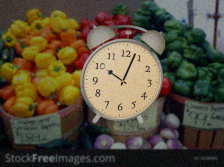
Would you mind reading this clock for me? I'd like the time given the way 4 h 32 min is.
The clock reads 10 h 03 min
